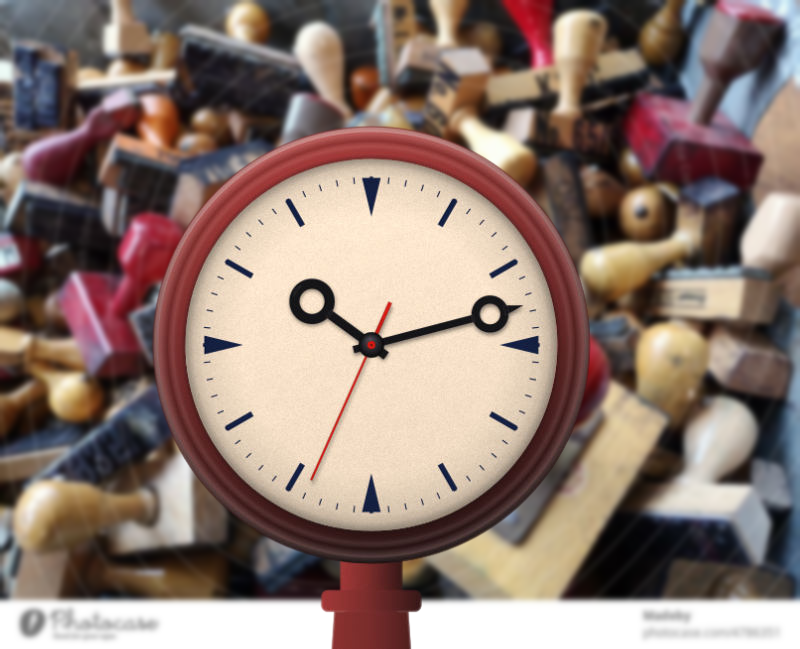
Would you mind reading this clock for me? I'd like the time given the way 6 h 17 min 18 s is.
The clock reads 10 h 12 min 34 s
